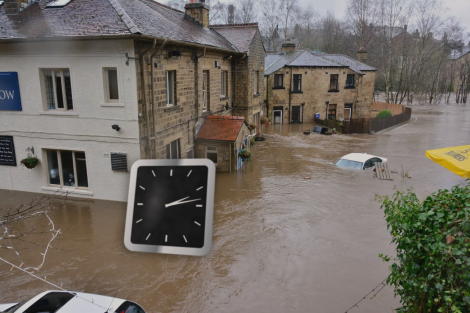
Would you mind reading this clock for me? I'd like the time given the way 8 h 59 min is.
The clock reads 2 h 13 min
